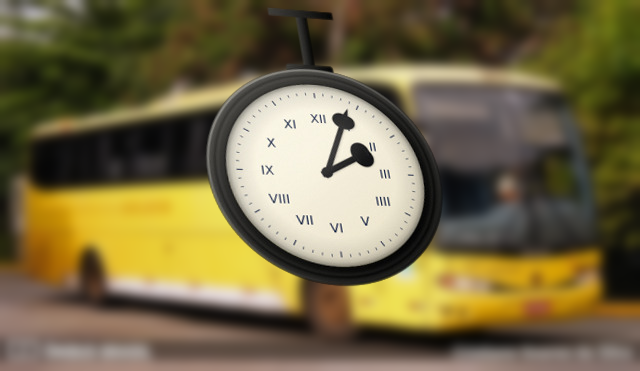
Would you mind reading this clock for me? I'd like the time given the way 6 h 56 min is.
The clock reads 2 h 04 min
